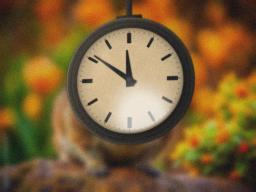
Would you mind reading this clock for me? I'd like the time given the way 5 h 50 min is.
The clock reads 11 h 51 min
